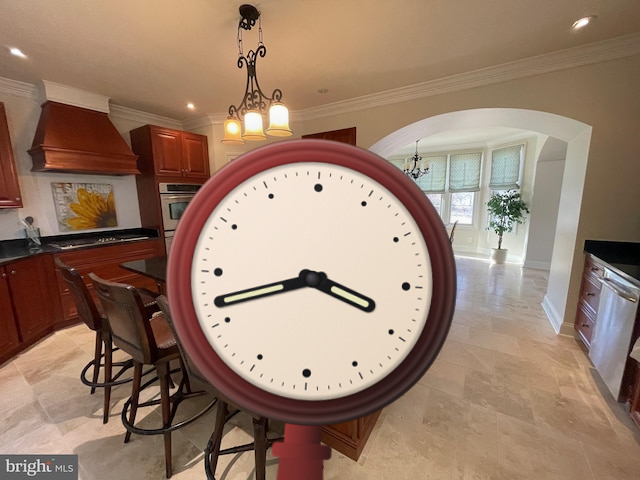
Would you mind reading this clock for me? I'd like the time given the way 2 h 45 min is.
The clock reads 3 h 42 min
